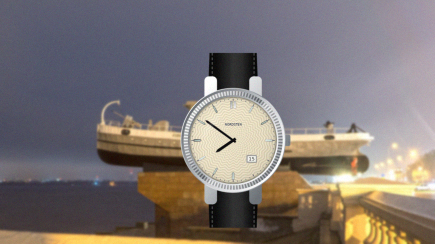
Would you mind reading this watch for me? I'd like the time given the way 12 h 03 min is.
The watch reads 7 h 51 min
